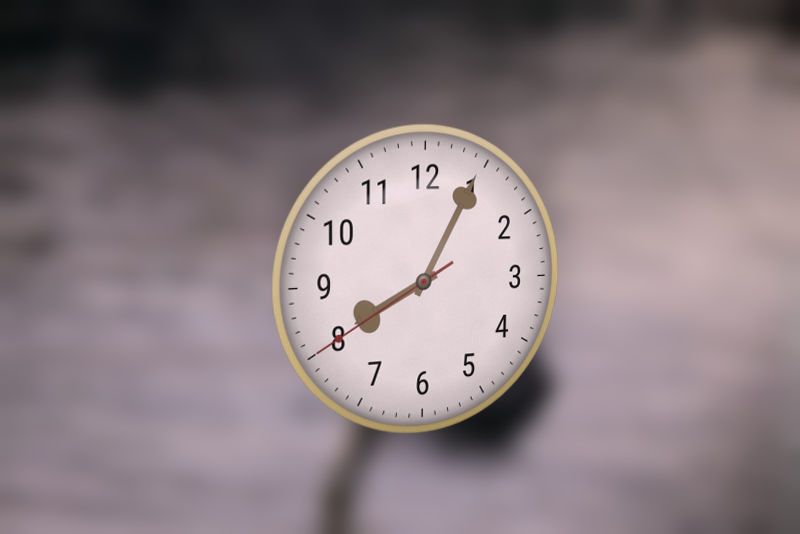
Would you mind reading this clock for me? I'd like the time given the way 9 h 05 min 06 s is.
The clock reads 8 h 04 min 40 s
